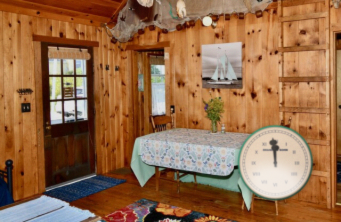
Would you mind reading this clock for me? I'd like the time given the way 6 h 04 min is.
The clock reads 11 h 59 min
